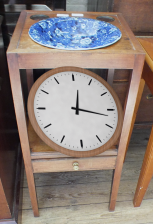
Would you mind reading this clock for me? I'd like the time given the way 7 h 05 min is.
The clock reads 12 h 17 min
